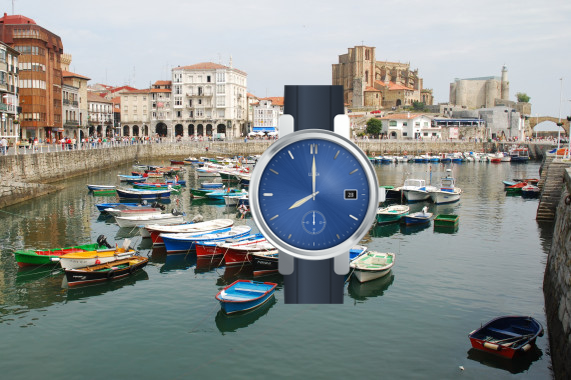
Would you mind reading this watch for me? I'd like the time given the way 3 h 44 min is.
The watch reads 8 h 00 min
